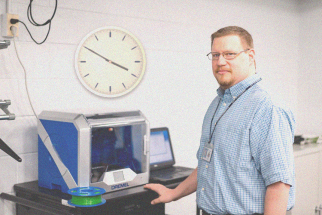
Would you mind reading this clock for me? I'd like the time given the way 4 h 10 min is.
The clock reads 3 h 50 min
